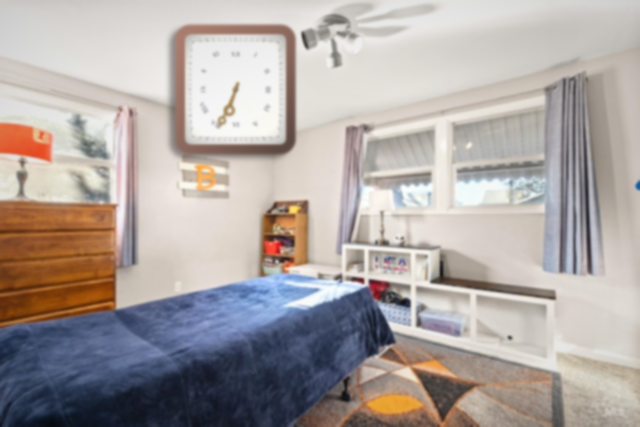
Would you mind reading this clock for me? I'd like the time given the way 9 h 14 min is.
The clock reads 6 h 34 min
